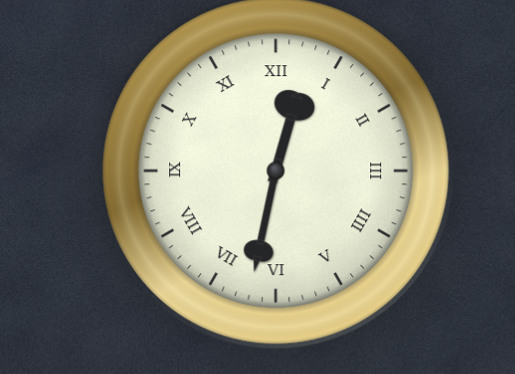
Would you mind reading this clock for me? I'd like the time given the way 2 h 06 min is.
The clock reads 12 h 32 min
